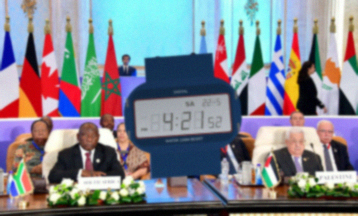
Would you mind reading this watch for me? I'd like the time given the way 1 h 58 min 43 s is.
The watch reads 4 h 21 min 52 s
